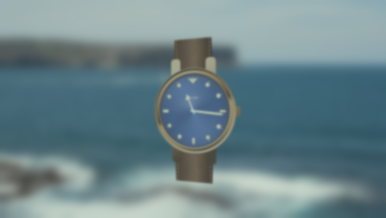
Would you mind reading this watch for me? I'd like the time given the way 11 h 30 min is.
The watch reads 11 h 16 min
